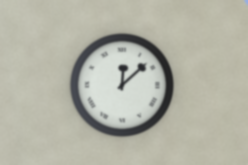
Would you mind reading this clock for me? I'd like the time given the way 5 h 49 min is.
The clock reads 12 h 08 min
